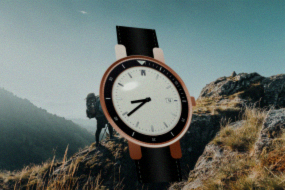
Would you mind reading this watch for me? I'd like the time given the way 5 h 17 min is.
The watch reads 8 h 39 min
